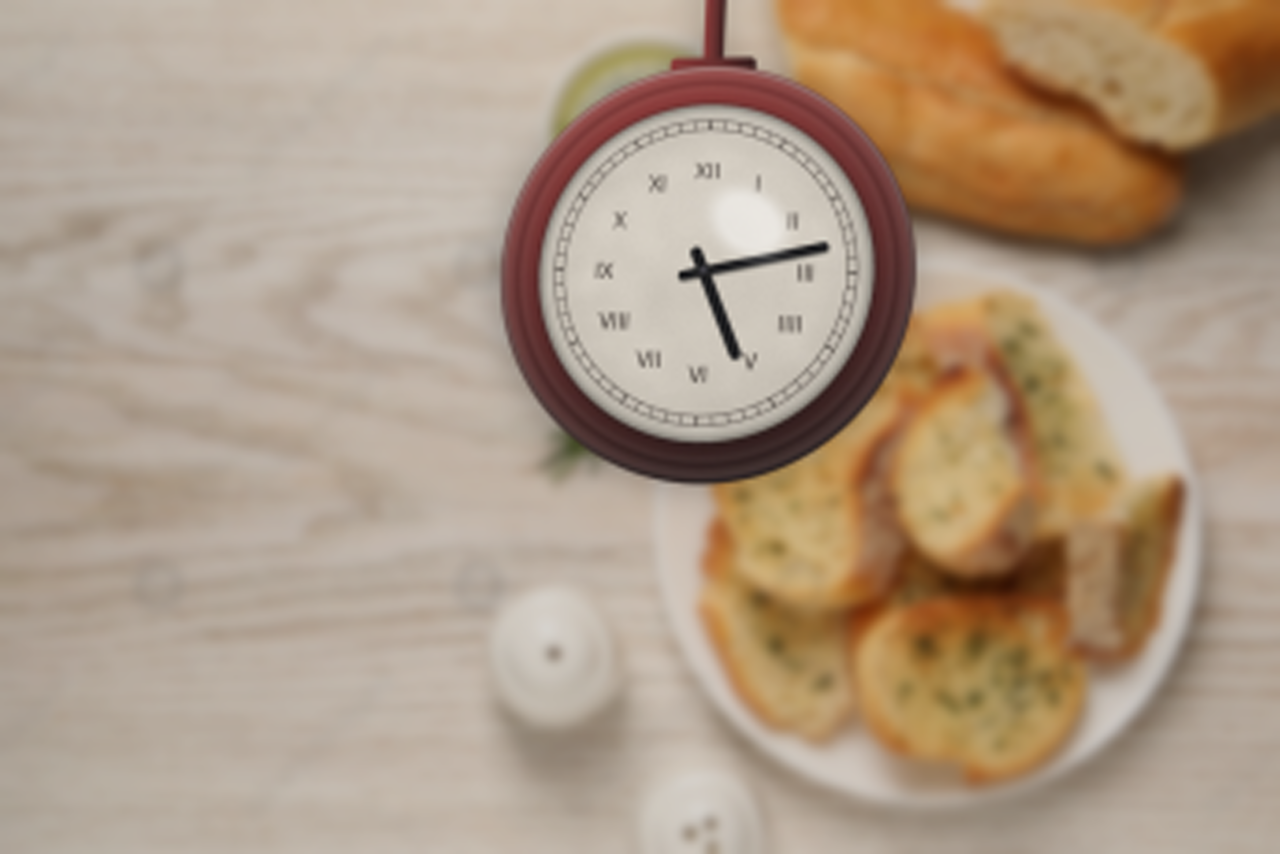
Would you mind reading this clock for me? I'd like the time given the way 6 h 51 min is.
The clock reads 5 h 13 min
